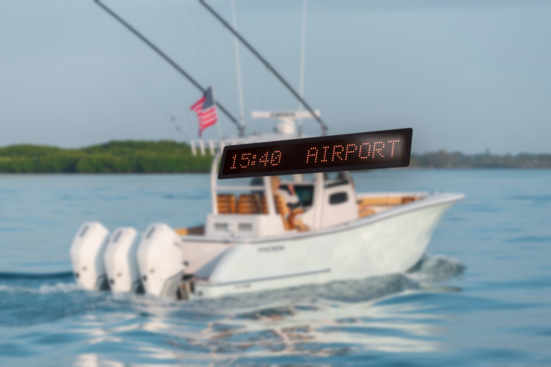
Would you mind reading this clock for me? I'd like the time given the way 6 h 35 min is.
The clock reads 15 h 40 min
